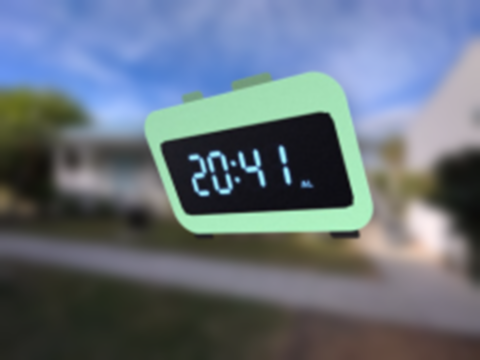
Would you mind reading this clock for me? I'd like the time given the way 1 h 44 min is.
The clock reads 20 h 41 min
